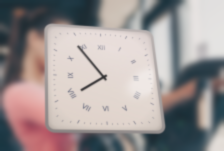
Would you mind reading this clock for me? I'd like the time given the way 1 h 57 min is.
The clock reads 7 h 54 min
